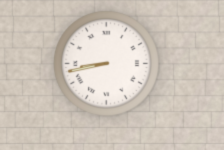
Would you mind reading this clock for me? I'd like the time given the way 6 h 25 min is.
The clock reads 8 h 43 min
